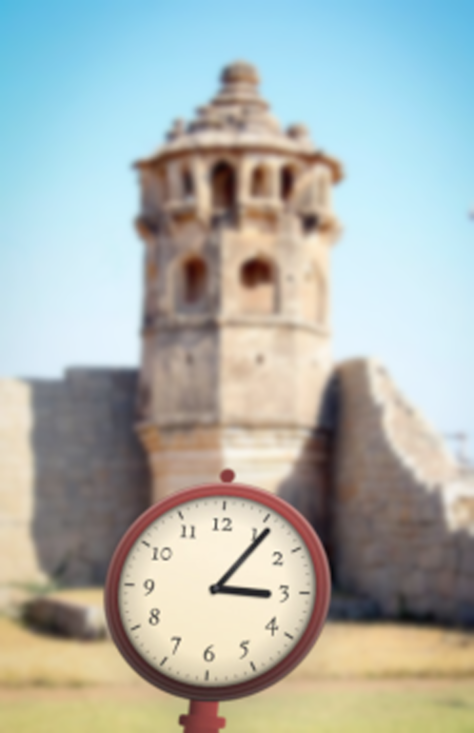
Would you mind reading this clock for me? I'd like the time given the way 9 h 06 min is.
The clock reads 3 h 06 min
